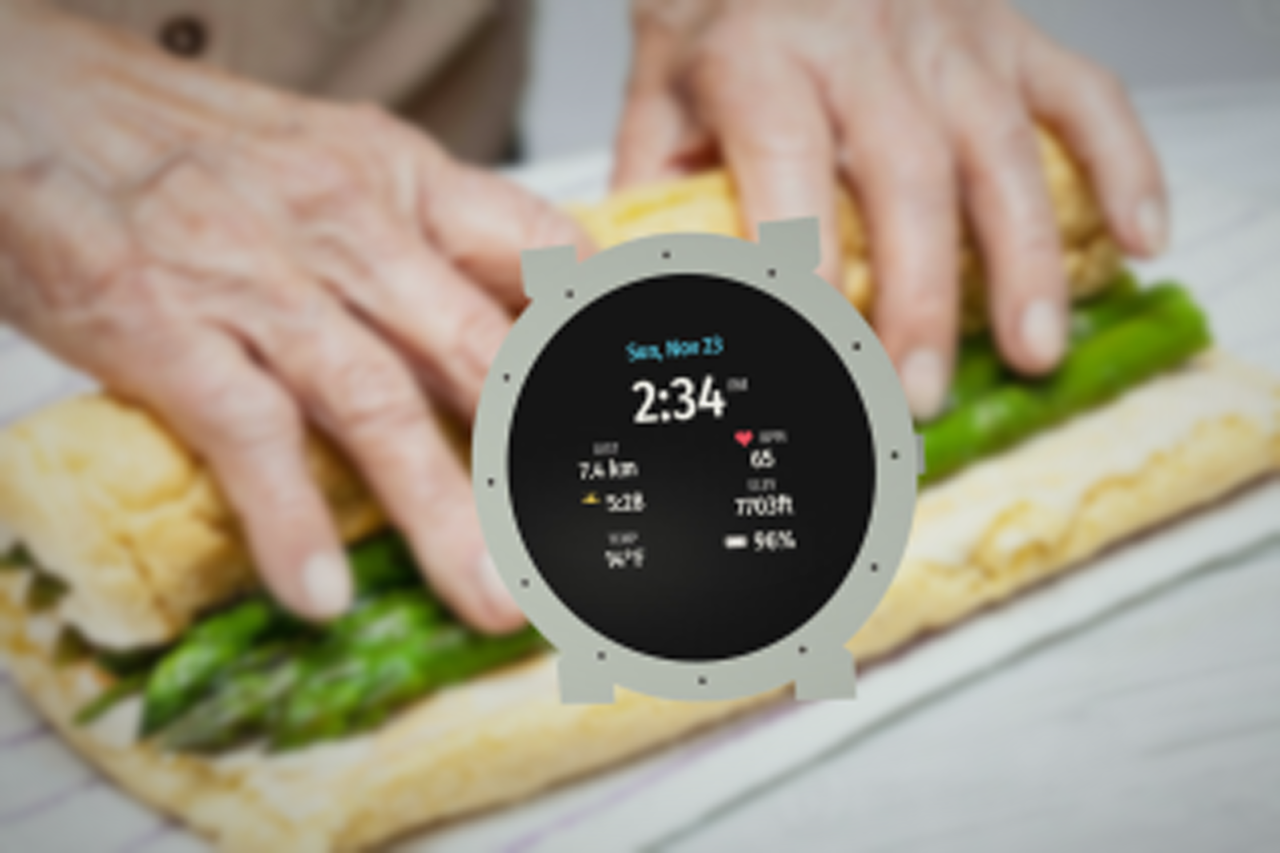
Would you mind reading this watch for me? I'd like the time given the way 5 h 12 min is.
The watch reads 2 h 34 min
